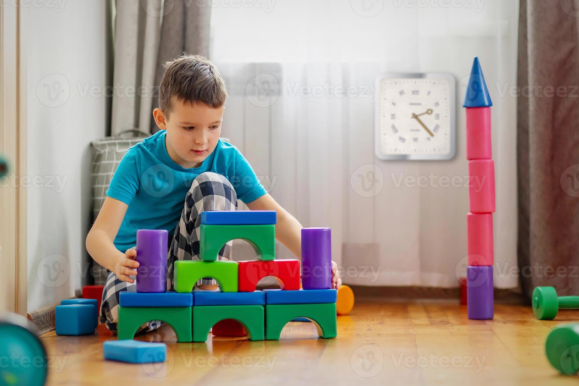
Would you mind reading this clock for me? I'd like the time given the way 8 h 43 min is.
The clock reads 2 h 23 min
